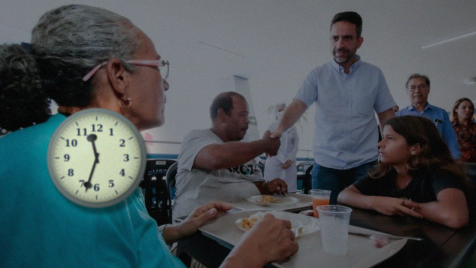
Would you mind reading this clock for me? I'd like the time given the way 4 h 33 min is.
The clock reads 11 h 33 min
